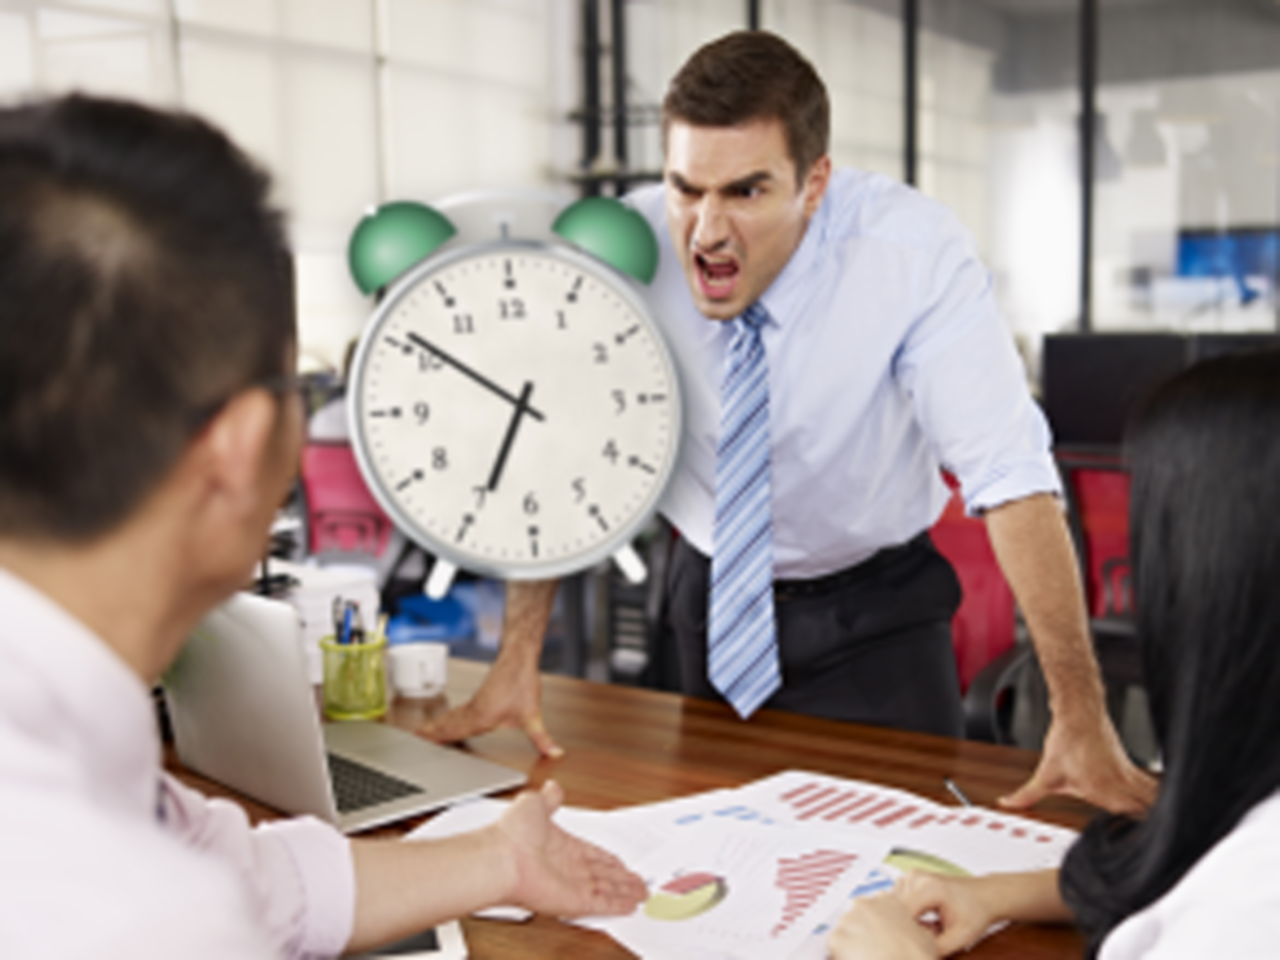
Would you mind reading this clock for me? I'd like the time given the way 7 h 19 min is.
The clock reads 6 h 51 min
